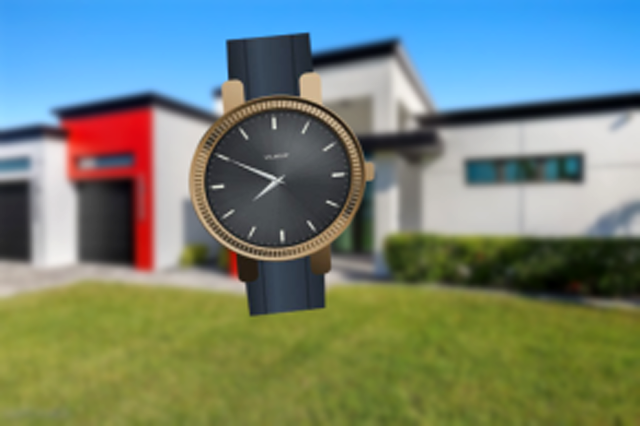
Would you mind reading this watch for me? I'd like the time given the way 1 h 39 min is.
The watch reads 7 h 50 min
